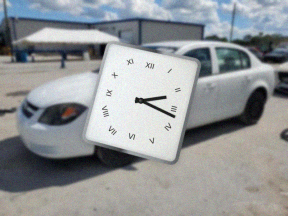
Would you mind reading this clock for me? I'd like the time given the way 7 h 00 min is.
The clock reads 2 h 17 min
